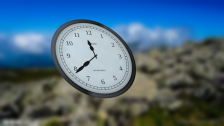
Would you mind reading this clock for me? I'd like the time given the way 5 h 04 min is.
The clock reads 11 h 39 min
